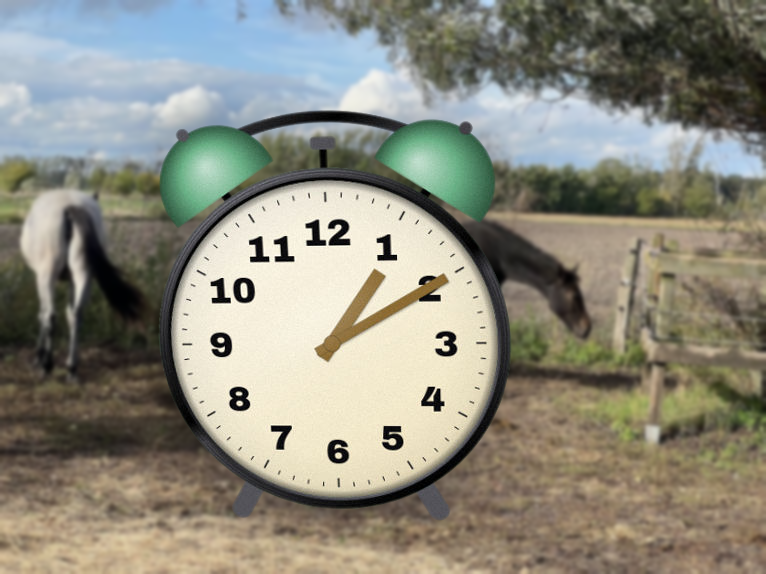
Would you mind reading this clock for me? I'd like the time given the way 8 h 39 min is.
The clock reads 1 h 10 min
